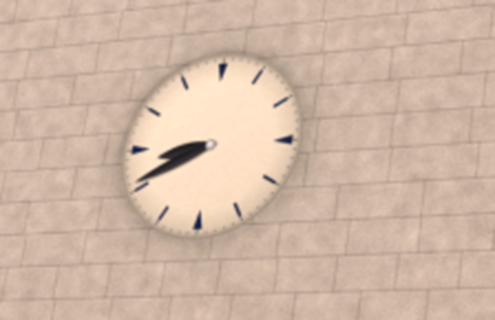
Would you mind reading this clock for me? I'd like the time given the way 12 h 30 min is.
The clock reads 8 h 41 min
